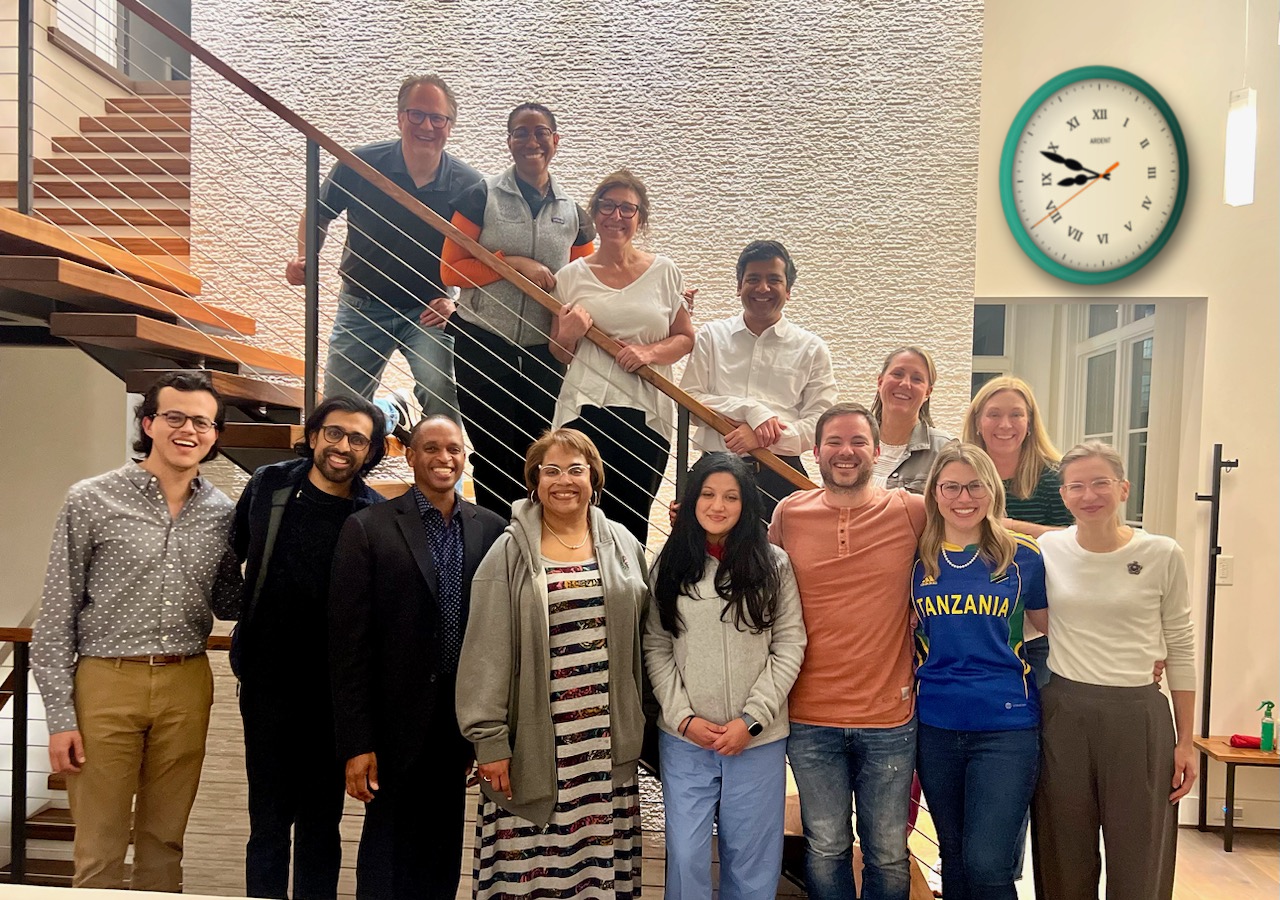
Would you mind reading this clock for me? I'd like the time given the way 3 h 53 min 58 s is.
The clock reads 8 h 48 min 40 s
